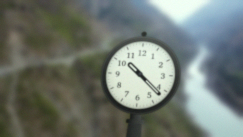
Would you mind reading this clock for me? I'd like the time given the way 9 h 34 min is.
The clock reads 10 h 22 min
